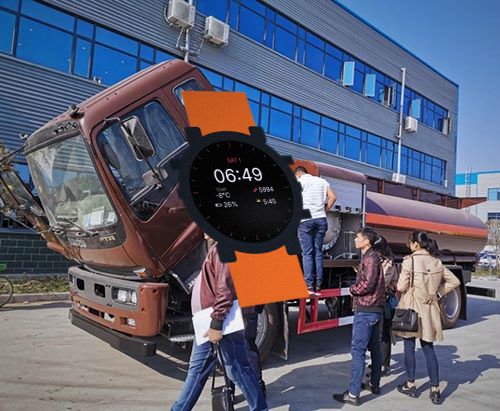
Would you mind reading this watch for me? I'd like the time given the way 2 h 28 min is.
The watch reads 6 h 49 min
